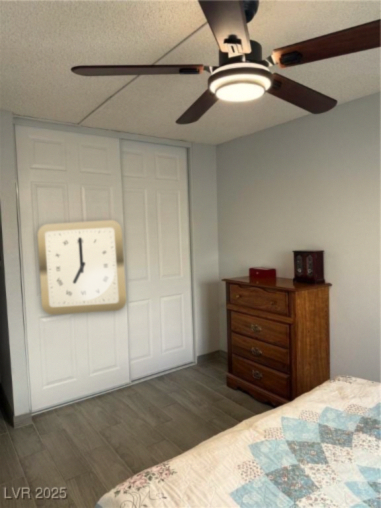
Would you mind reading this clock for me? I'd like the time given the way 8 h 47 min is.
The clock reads 7 h 00 min
